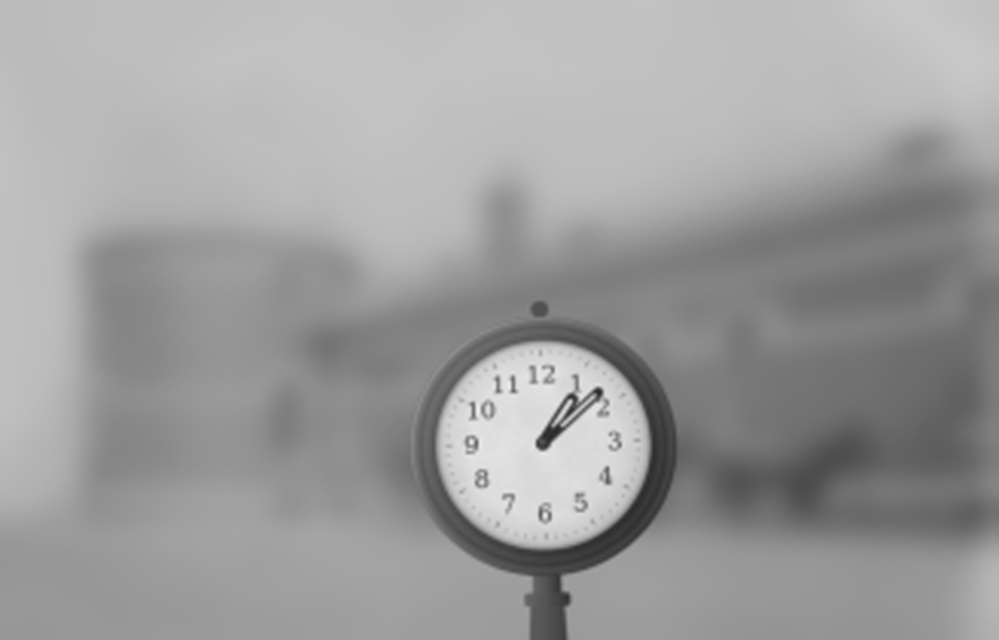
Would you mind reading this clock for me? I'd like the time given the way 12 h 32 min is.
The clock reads 1 h 08 min
